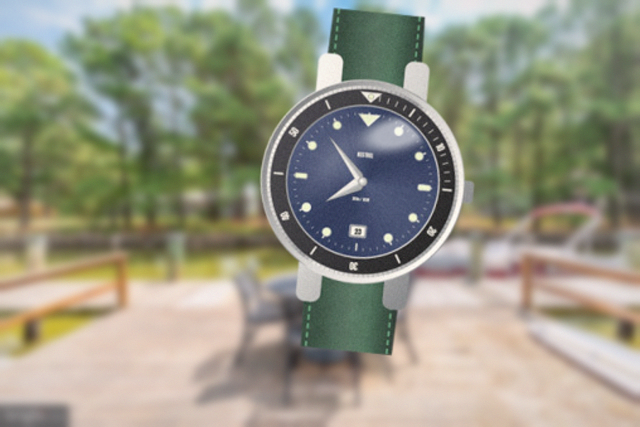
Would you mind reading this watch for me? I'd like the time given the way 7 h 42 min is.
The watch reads 7 h 53 min
